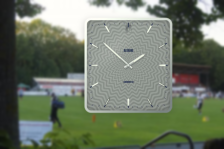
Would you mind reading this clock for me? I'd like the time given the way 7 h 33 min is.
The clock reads 1 h 52 min
